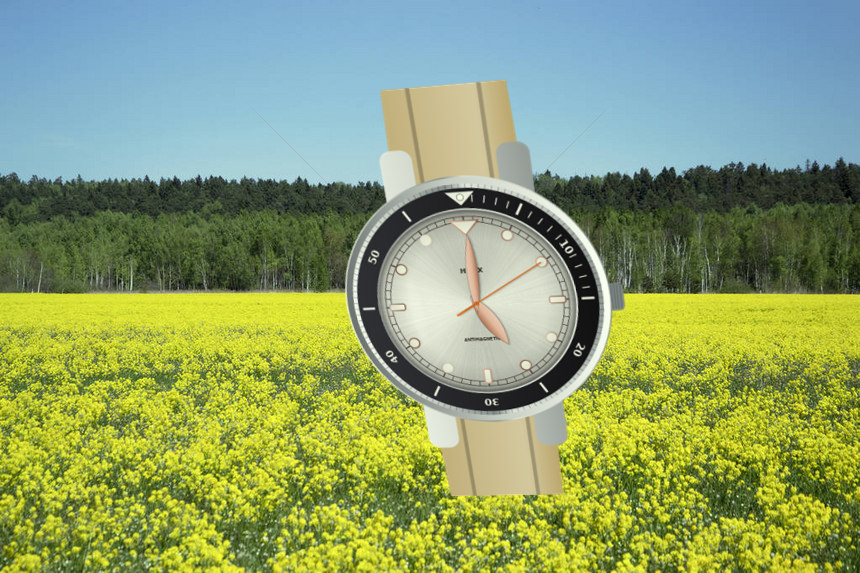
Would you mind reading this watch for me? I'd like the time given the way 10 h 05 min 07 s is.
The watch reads 5 h 00 min 10 s
